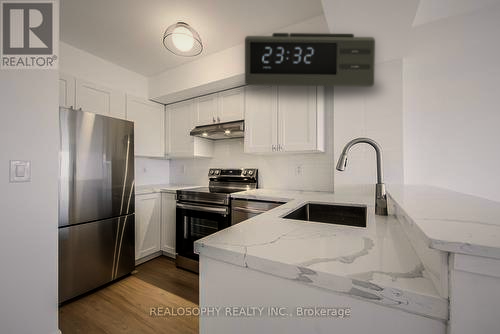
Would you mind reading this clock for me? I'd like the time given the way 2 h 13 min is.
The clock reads 23 h 32 min
